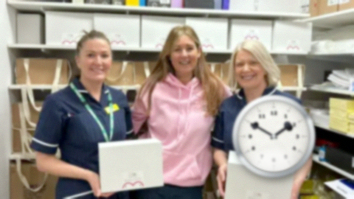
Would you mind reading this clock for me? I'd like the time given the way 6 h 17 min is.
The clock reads 1 h 50 min
